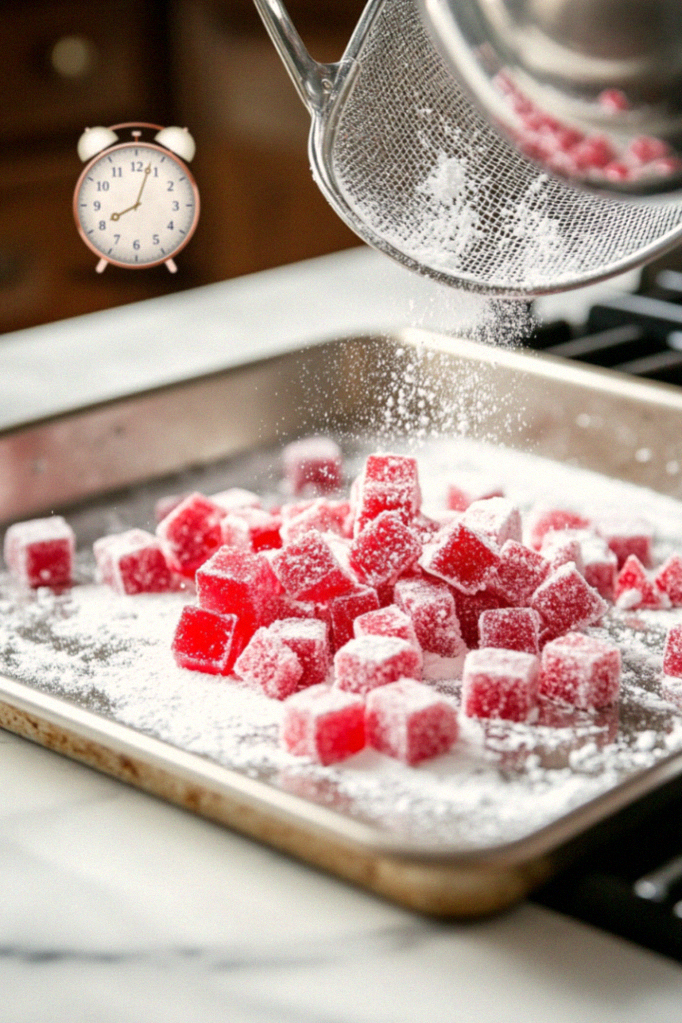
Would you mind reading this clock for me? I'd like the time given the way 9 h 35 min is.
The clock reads 8 h 03 min
